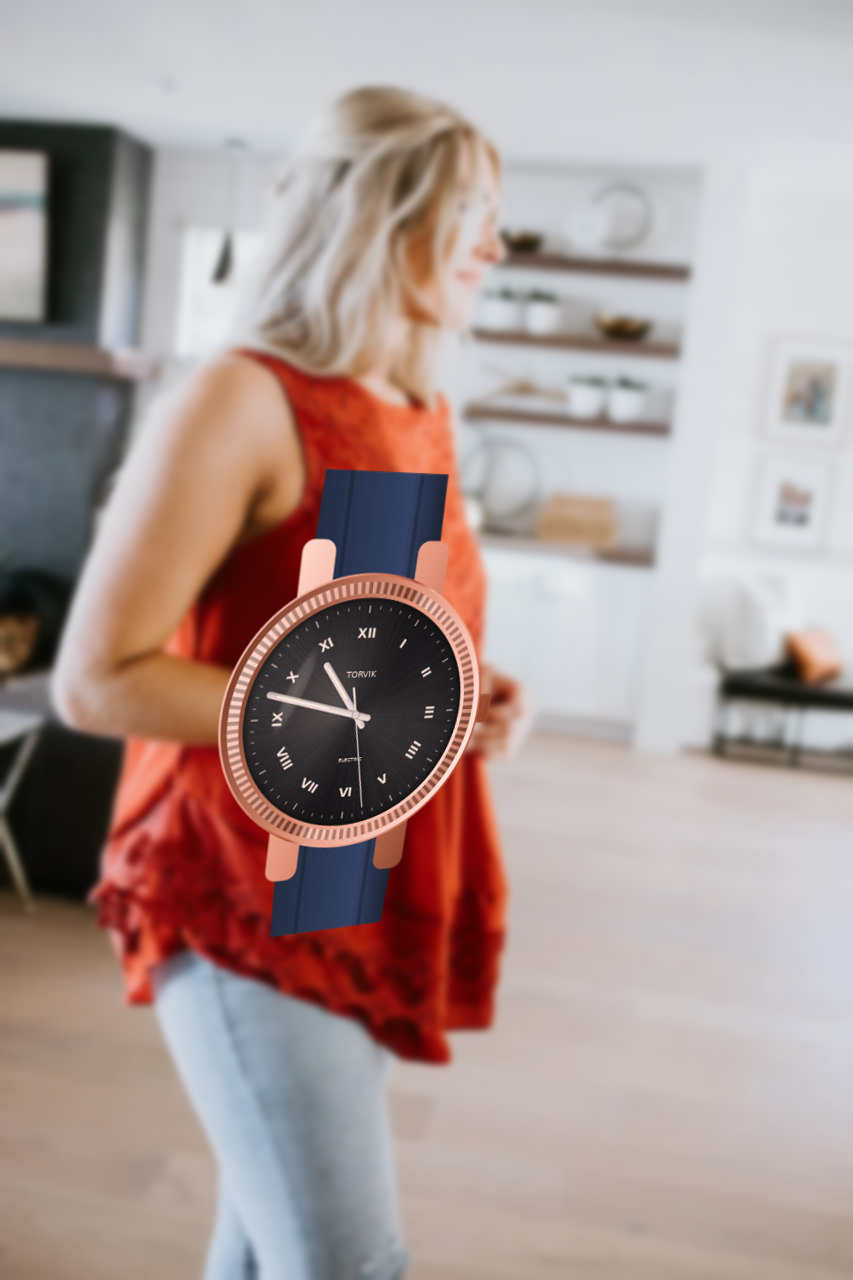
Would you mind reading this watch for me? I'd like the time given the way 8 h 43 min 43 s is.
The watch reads 10 h 47 min 28 s
